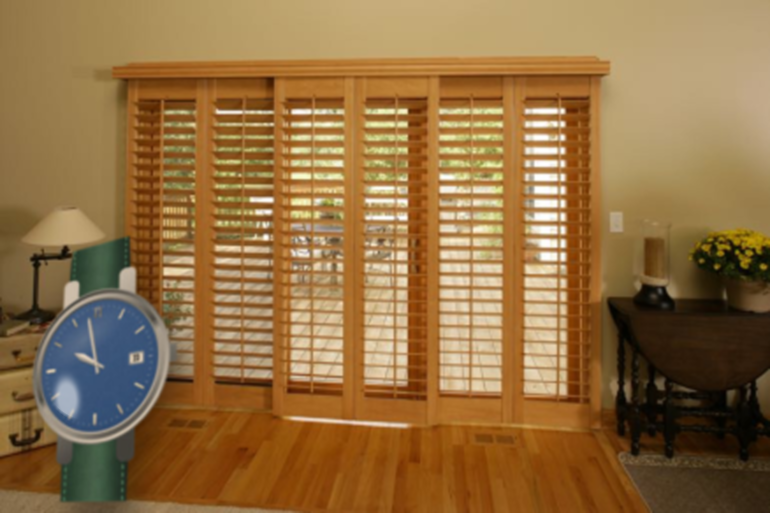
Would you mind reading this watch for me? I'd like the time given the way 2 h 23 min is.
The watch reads 9 h 58 min
